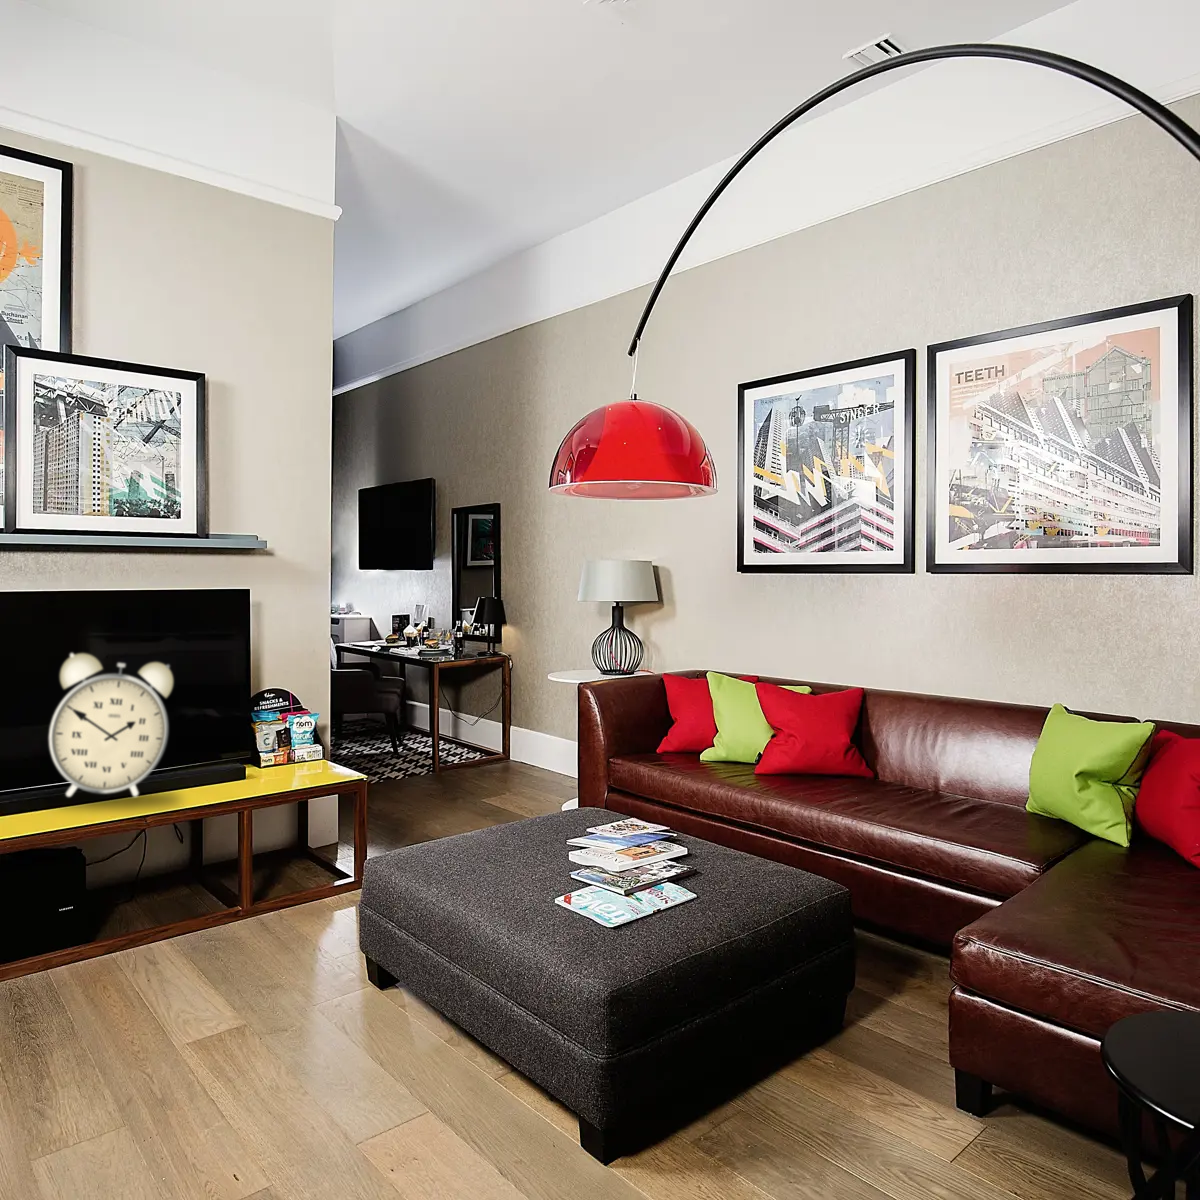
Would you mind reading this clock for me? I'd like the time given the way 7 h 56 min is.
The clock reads 1 h 50 min
